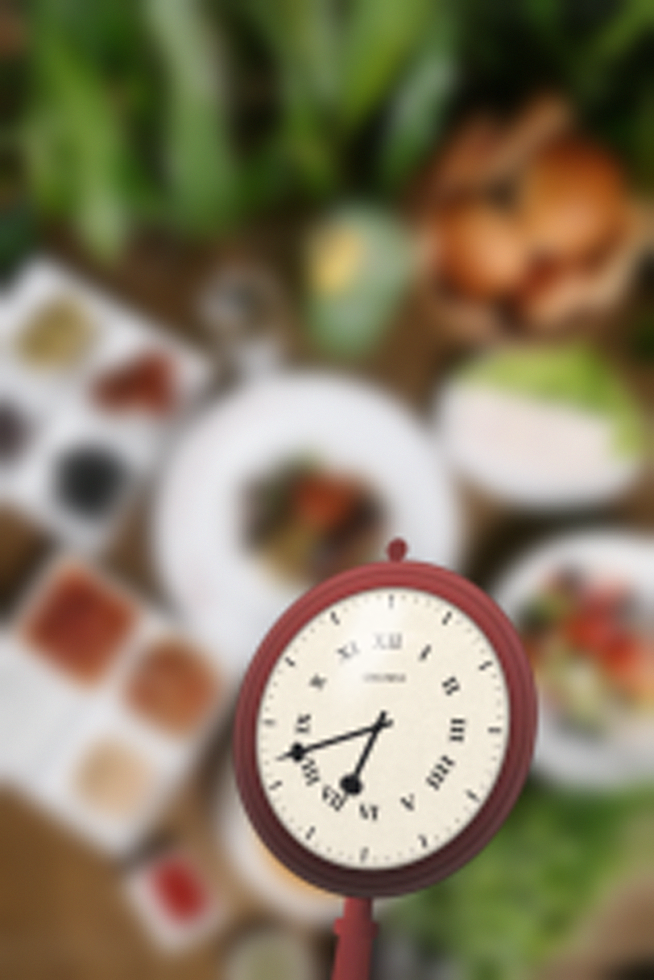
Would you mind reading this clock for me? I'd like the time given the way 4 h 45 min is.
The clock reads 6 h 42 min
